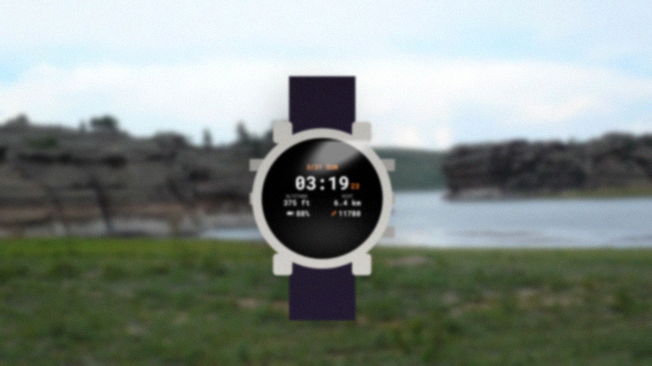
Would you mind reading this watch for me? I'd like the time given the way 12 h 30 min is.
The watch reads 3 h 19 min
